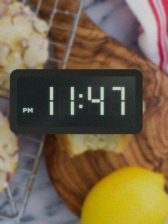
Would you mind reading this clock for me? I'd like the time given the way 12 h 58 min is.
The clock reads 11 h 47 min
